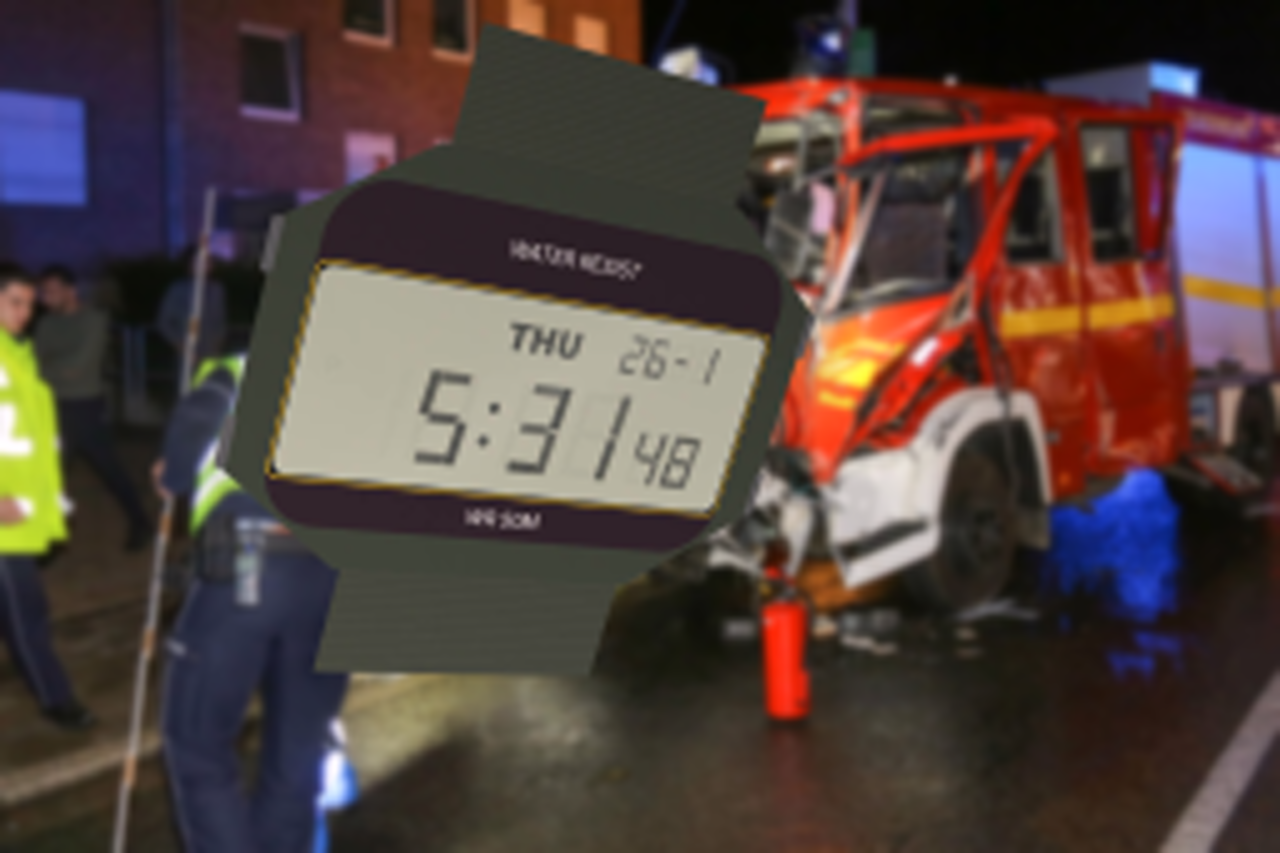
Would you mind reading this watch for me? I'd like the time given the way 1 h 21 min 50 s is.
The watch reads 5 h 31 min 48 s
